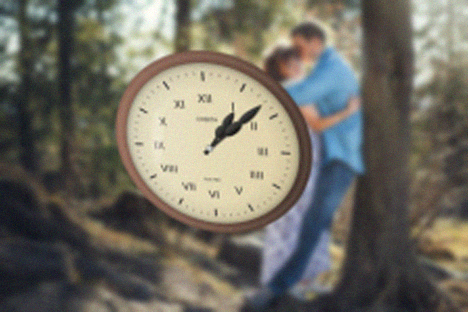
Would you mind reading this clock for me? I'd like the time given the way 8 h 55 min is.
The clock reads 1 h 08 min
